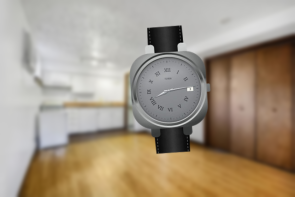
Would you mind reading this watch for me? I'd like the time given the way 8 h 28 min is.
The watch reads 8 h 14 min
